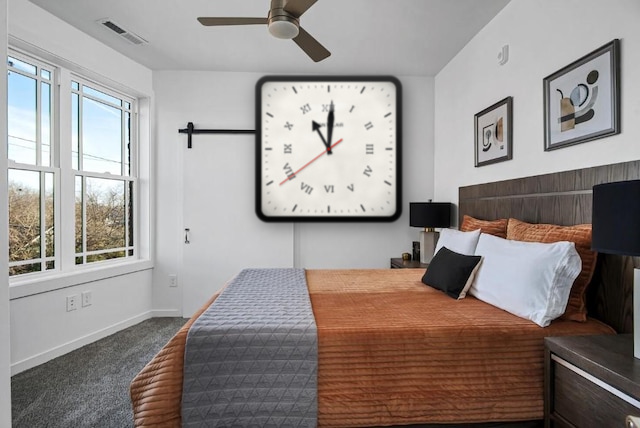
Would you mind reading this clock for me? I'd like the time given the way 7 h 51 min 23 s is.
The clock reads 11 h 00 min 39 s
